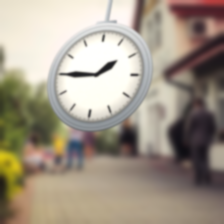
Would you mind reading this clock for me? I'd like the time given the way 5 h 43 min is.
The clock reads 1 h 45 min
